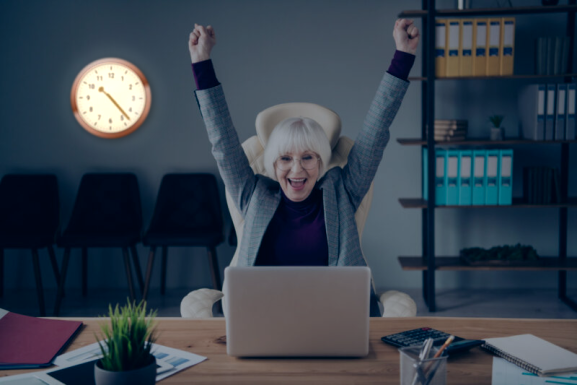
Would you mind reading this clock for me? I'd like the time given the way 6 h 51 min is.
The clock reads 10 h 23 min
